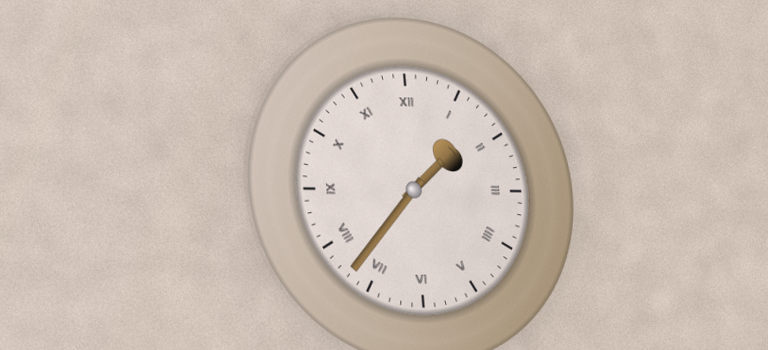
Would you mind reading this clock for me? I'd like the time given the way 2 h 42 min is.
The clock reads 1 h 37 min
